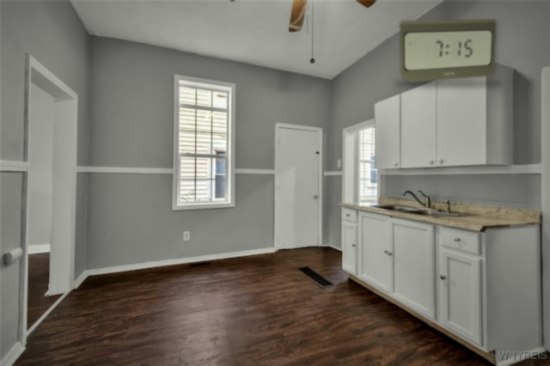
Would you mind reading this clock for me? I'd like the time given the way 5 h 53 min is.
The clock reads 7 h 15 min
